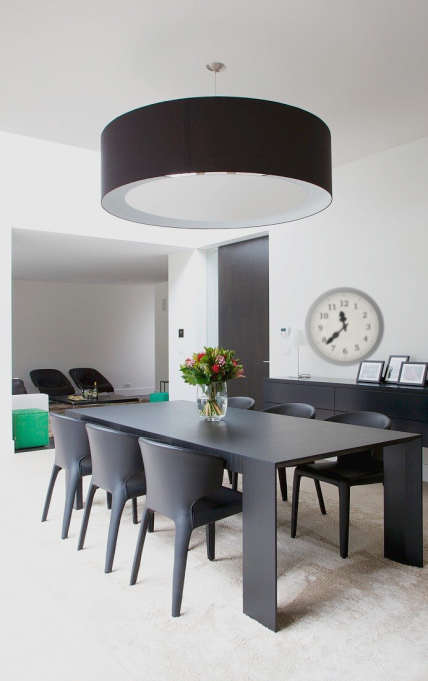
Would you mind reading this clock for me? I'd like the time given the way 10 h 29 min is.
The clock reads 11 h 38 min
